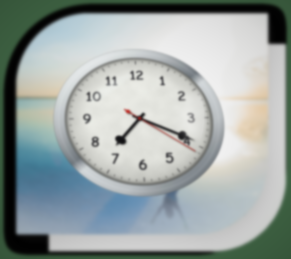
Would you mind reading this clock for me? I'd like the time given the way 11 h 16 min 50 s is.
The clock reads 7 h 19 min 21 s
